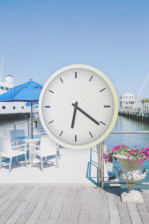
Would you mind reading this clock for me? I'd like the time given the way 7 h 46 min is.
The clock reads 6 h 21 min
